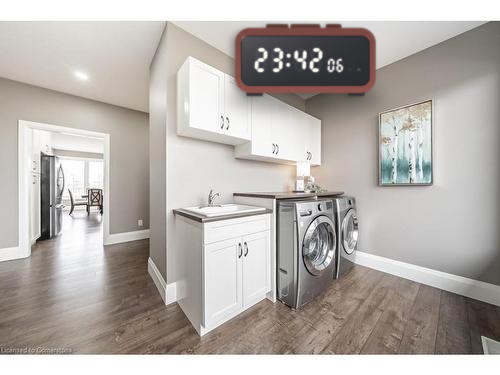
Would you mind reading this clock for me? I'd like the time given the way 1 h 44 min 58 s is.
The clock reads 23 h 42 min 06 s
